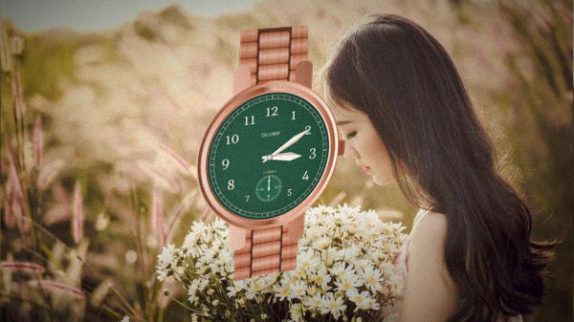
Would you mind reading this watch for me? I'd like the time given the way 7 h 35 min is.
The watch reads 3 h 10 min
